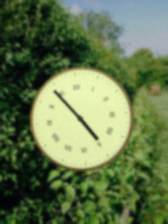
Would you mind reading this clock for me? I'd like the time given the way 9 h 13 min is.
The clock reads 4 h 54 min
